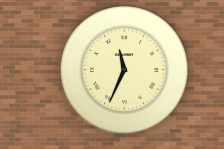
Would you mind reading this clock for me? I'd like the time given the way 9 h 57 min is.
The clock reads 11 h 34 min
